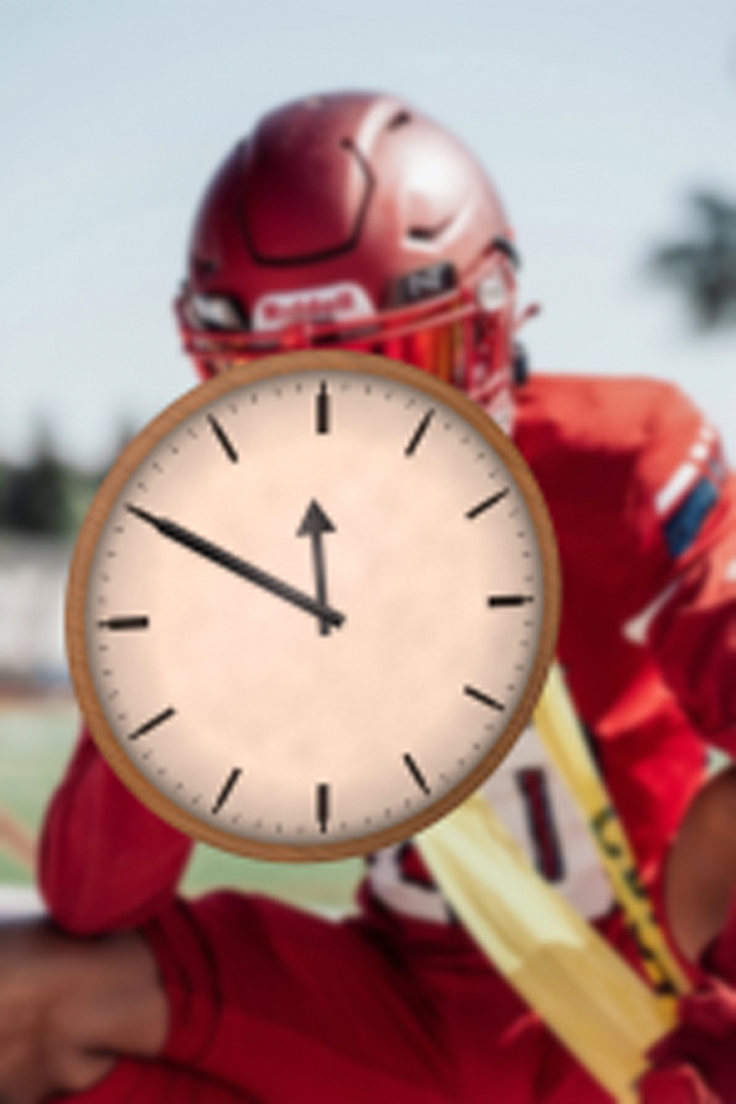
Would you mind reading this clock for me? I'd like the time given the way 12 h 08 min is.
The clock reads 11 h 50 min
